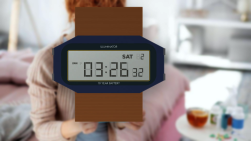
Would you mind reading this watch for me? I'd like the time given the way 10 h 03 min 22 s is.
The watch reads 3 h 26 min 32 s
